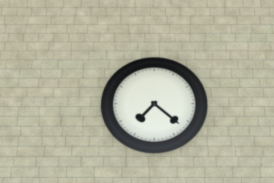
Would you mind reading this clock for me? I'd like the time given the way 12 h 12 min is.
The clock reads 7 h 22 min
